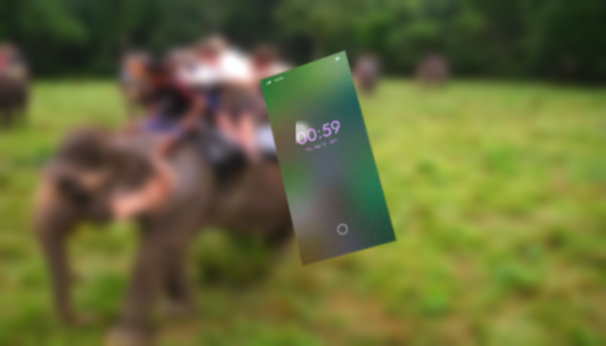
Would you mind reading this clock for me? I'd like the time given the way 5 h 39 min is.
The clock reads 0 h 59 min
